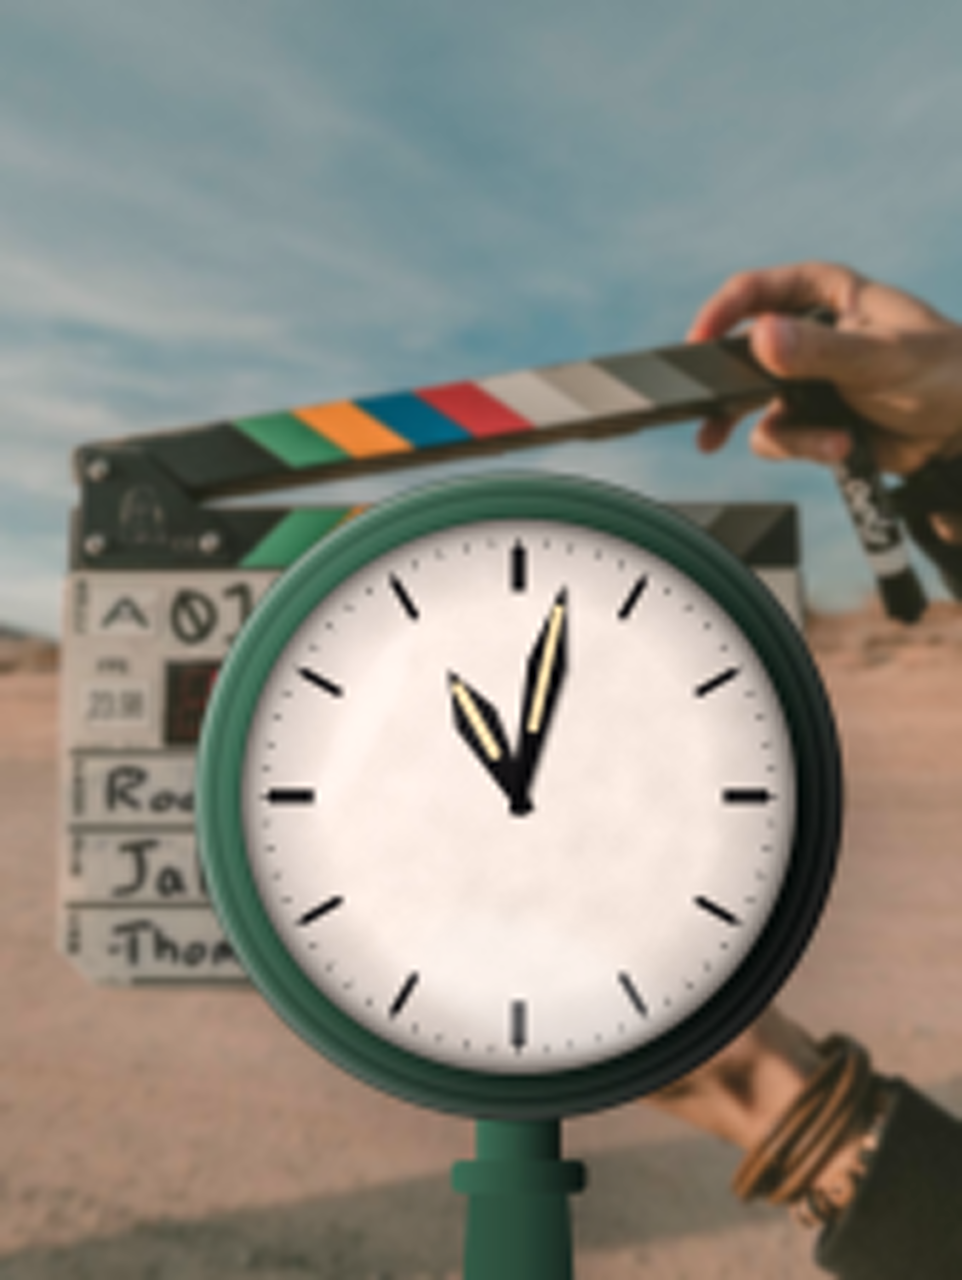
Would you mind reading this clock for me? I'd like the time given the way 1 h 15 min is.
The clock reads 11 h 02 min
